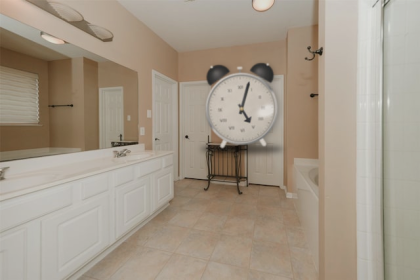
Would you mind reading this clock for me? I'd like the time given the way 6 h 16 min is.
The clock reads 5 h 03 min
